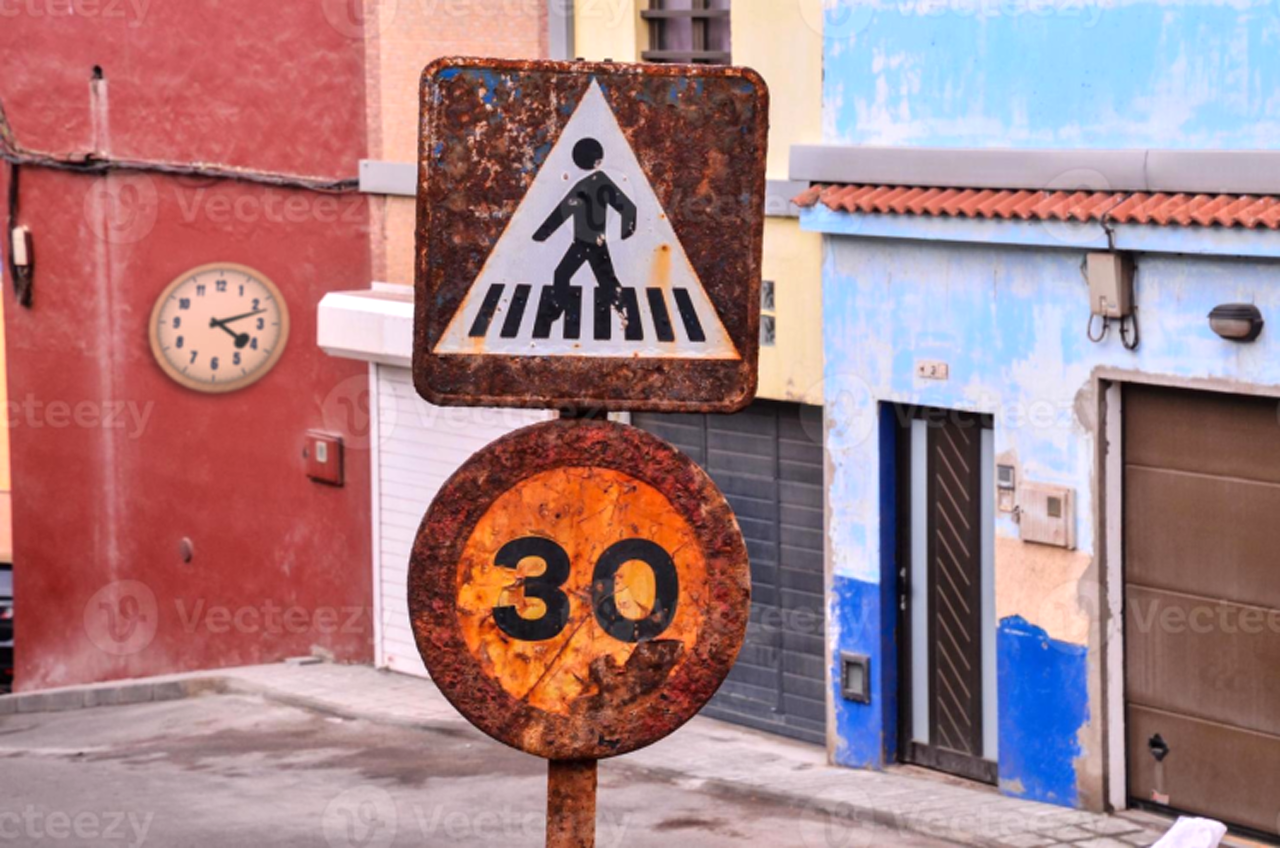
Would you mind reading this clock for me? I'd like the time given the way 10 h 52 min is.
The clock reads 4 h 12 min
